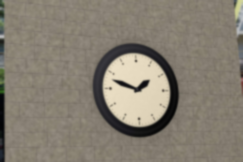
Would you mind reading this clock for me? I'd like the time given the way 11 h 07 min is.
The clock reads 1 h 48 min
